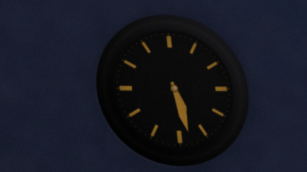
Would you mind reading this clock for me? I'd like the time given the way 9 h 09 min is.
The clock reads 5 h 28 min
